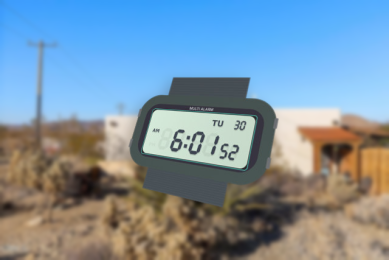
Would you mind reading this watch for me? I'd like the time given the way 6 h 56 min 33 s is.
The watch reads 6 h 01 min 52 s
